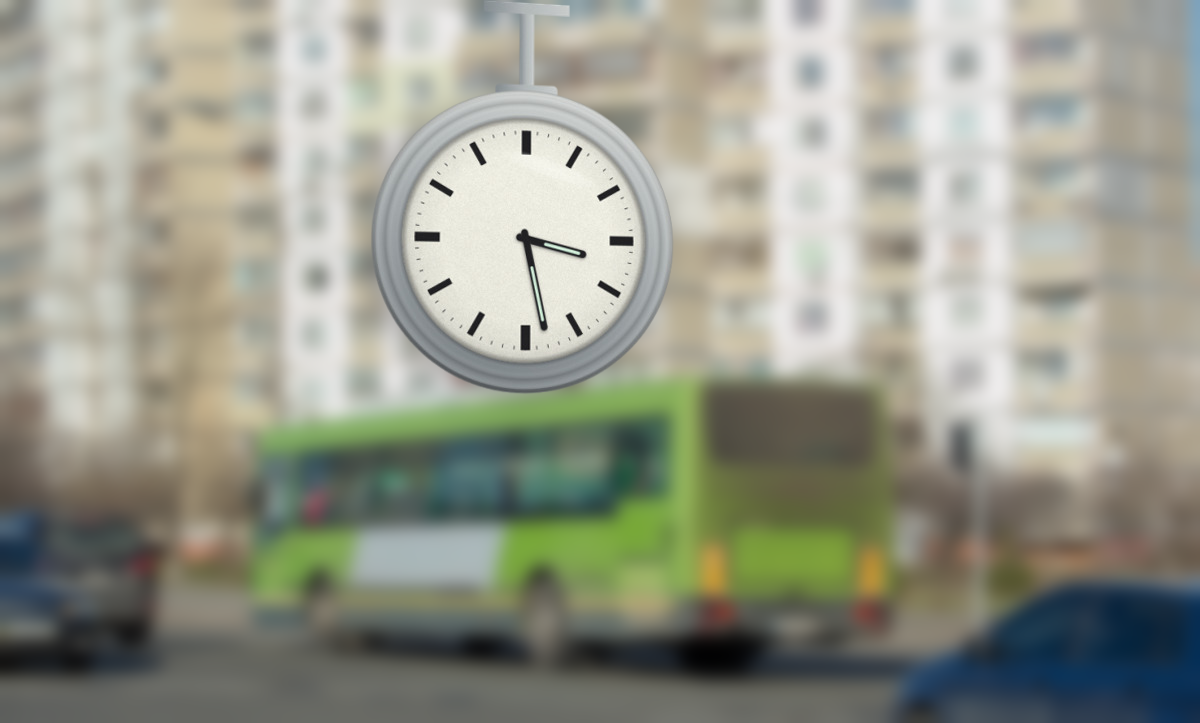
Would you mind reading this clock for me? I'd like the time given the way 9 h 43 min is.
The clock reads 3 h 28 min
